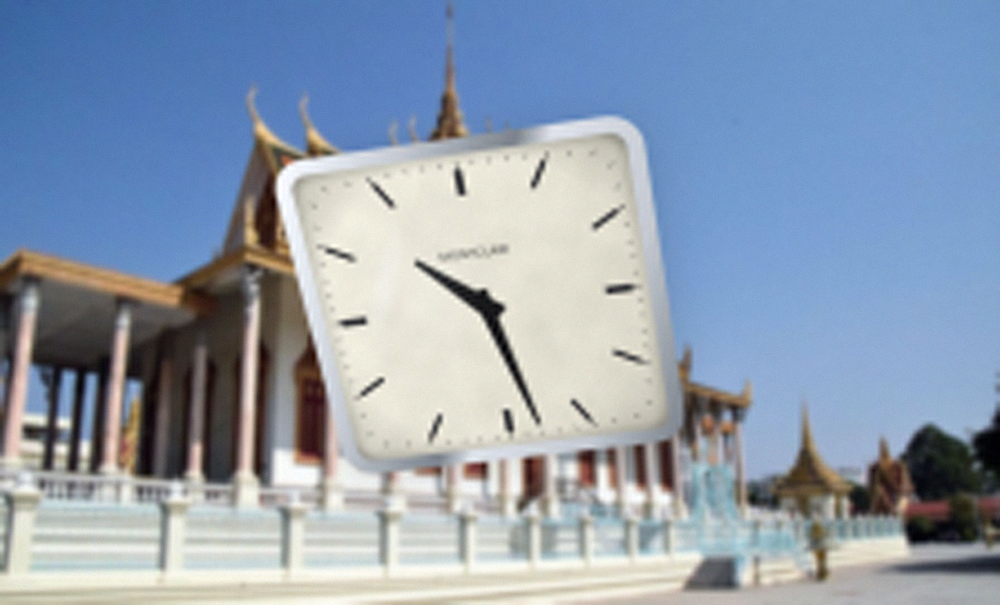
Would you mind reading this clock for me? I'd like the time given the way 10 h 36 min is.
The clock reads 10 h 28 min
